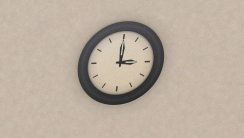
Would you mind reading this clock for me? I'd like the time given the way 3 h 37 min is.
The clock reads 3 h 00 min
